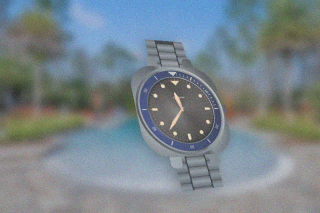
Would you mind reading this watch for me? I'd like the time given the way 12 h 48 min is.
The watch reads 11 h 37 min
